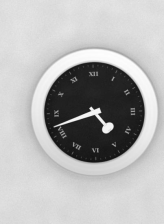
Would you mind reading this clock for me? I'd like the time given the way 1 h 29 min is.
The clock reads 4 h 42 min
